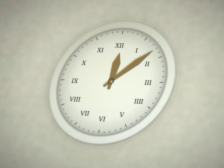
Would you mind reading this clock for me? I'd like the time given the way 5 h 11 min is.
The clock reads 12 h 08 min
